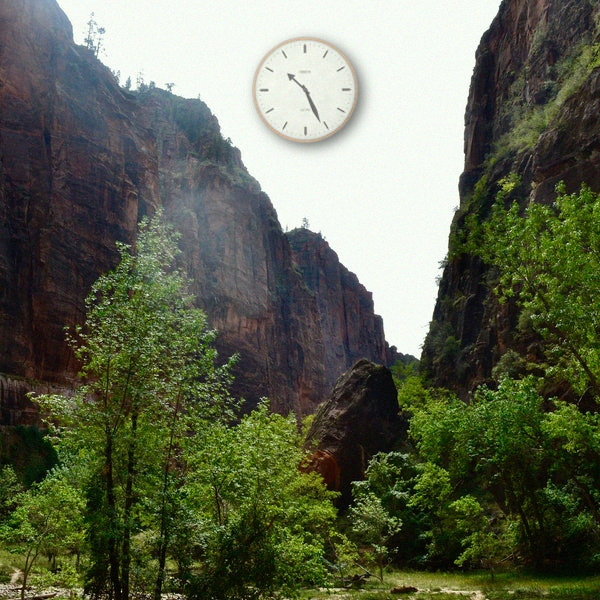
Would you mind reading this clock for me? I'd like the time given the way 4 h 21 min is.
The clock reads 10 h 26 min
